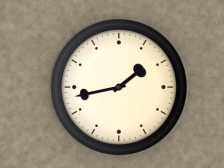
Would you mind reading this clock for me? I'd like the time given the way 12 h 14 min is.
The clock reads 1 h 43 min
